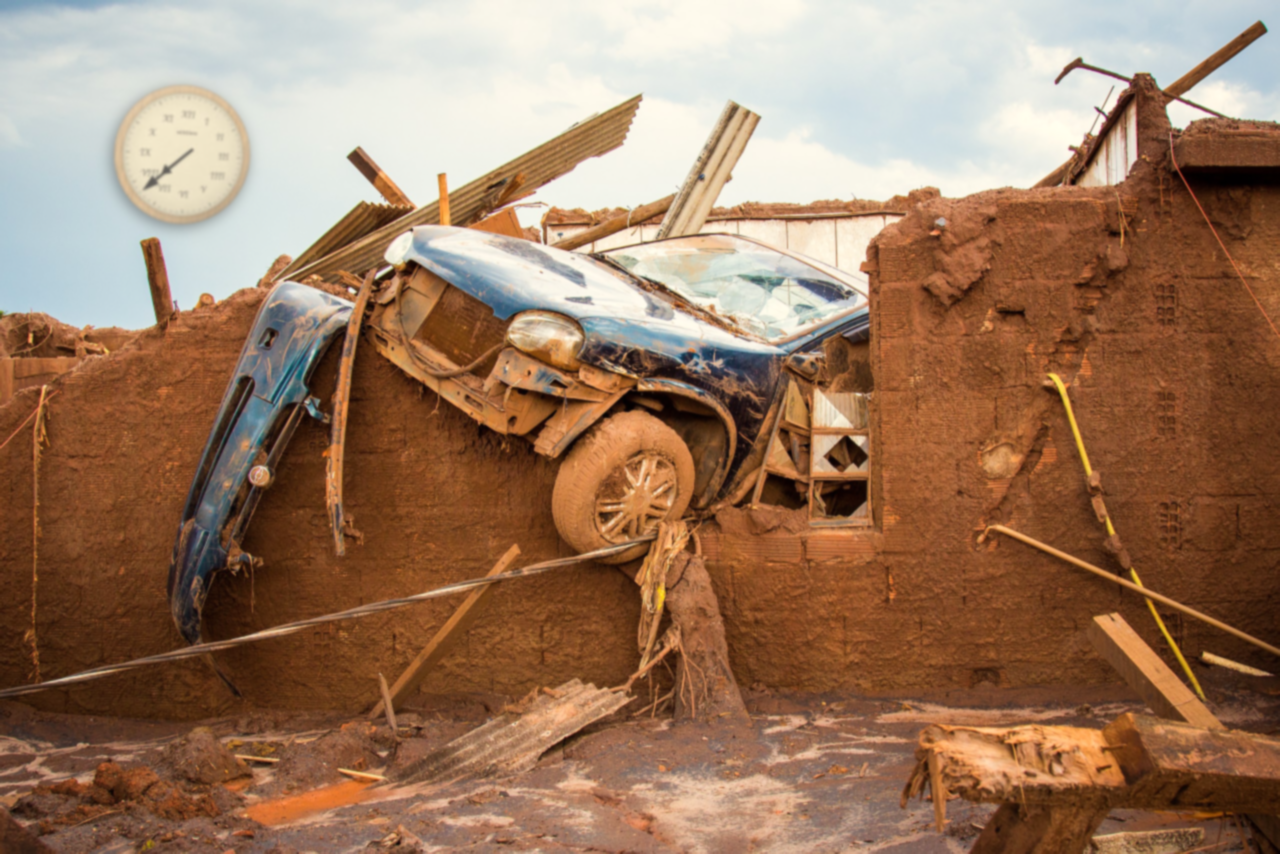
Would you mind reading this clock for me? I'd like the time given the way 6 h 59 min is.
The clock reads 7 h 38 min
